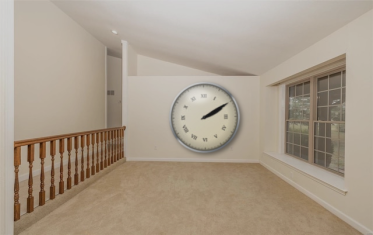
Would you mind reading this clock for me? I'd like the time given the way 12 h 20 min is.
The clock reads 2 h 10 min
